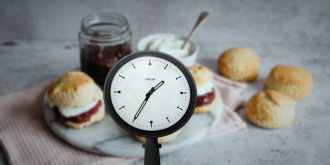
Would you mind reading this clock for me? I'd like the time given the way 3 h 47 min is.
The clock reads 1 h 35 min
